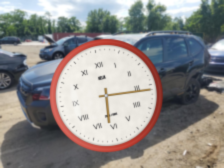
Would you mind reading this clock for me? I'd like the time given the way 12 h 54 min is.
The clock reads 6 h 16 min
